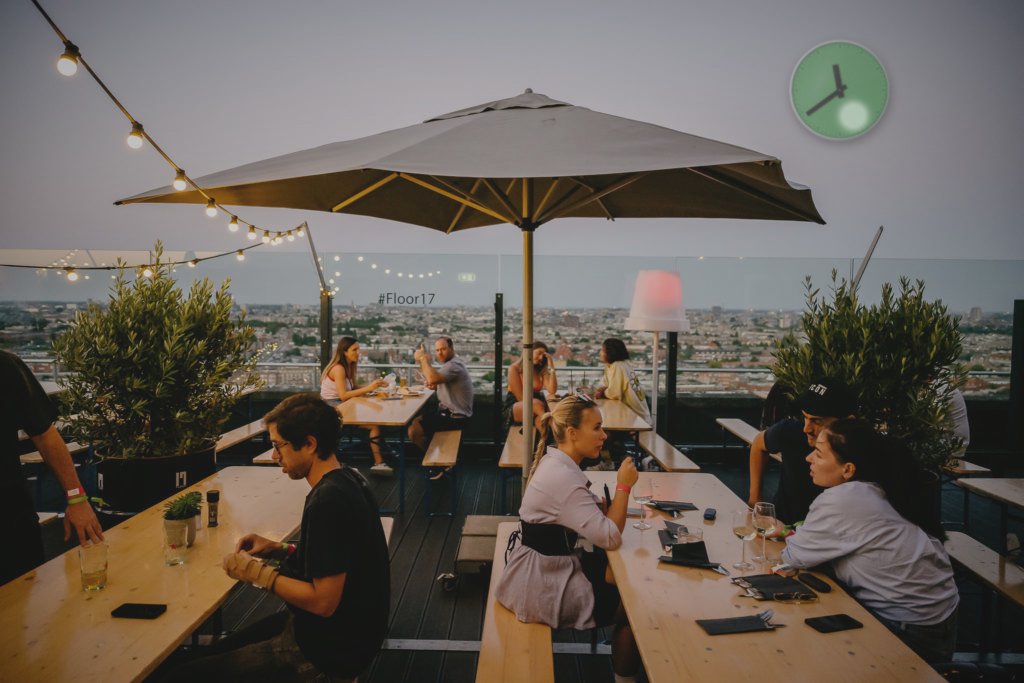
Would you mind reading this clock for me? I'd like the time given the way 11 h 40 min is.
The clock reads 11 h 39 min
